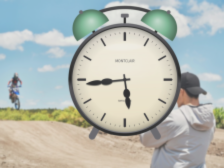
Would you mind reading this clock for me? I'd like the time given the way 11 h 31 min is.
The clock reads 5 h 44 min
